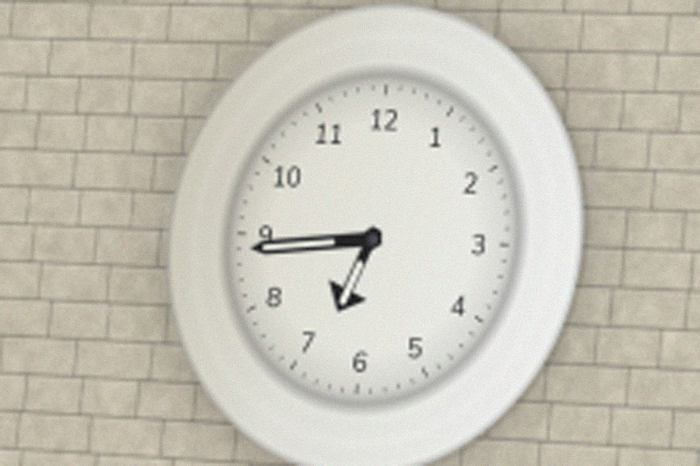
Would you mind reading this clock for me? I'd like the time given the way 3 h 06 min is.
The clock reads 6 h 44 min
